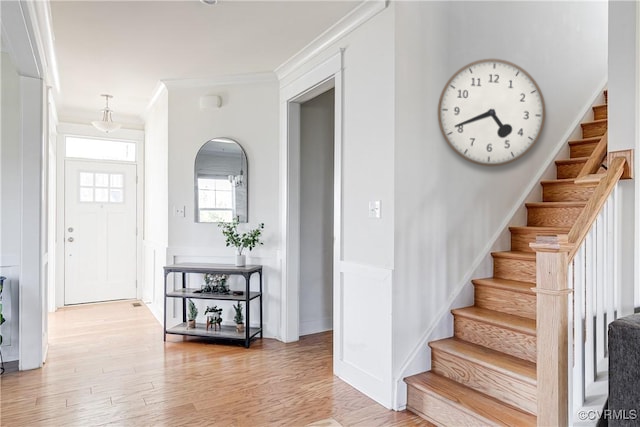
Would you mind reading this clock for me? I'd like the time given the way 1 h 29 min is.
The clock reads 4 h 41 min
